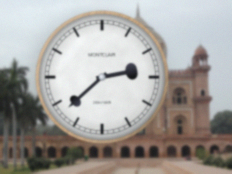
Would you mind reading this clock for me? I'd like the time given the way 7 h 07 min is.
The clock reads 2 h 38 min
